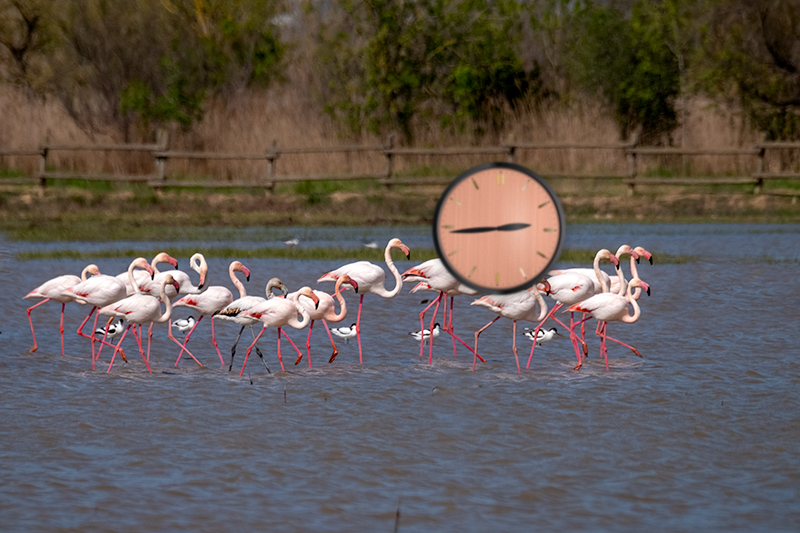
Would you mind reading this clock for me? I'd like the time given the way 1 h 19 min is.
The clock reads 2 h 44 min
